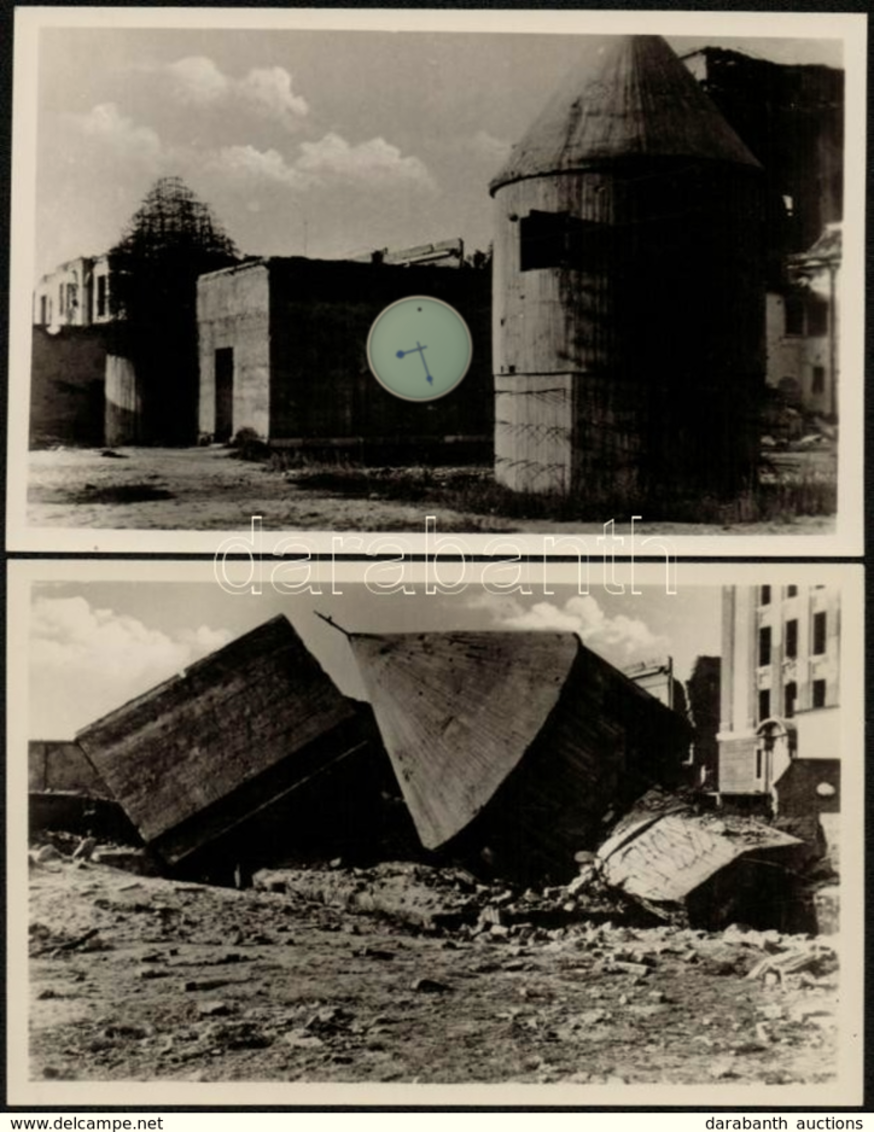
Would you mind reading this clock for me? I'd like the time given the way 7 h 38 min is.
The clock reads 8 h 27 min
